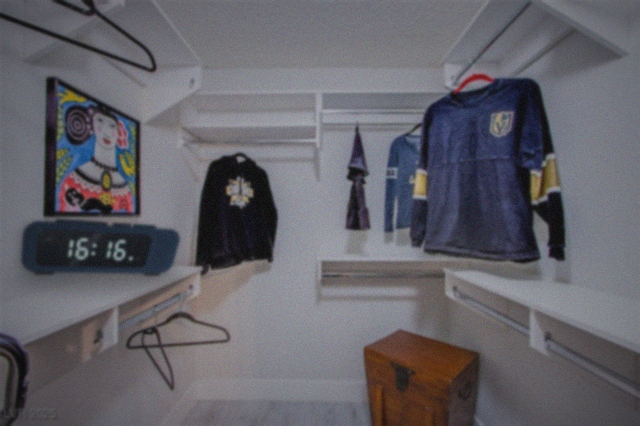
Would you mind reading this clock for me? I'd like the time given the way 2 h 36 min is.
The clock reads 16 h 16 min
